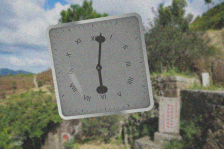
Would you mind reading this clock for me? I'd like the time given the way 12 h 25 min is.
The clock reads 6 h 02 min
